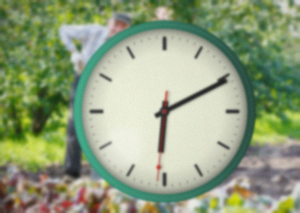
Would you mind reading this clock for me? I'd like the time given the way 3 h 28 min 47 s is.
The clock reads 6 h 10 min 31 s
